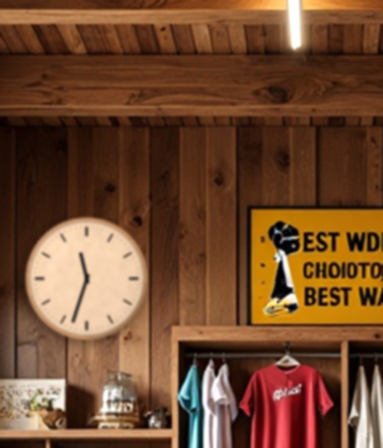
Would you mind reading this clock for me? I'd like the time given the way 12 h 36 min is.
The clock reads 11 h 33 min
